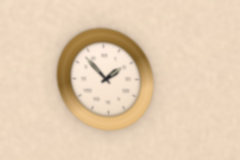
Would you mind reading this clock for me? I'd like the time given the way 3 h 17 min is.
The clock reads 1 h 53 min
